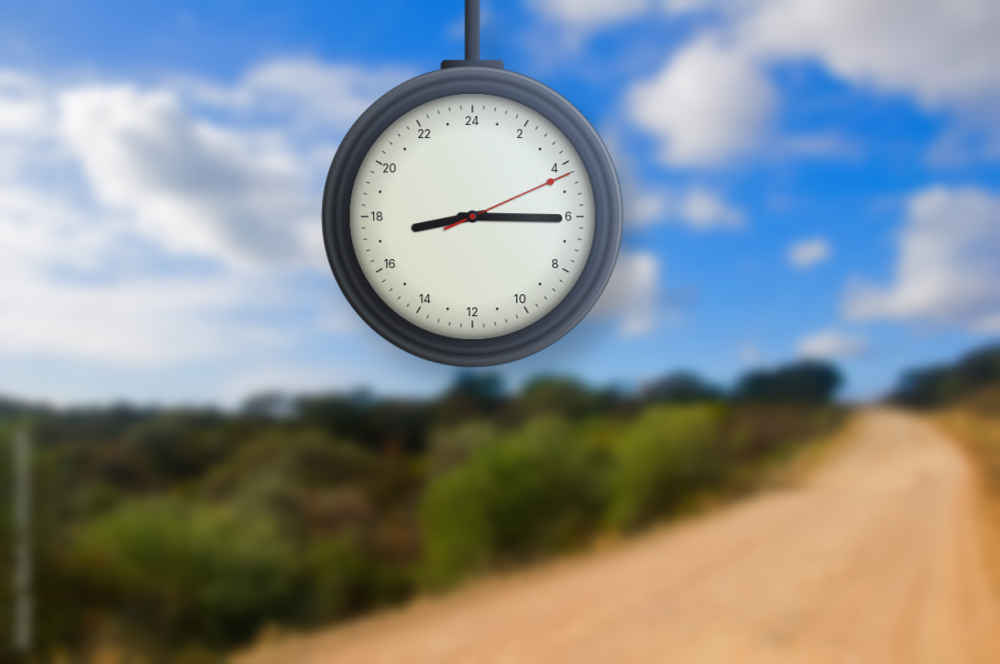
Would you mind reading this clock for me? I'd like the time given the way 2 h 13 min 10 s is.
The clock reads 17 h 15 min 11 s
